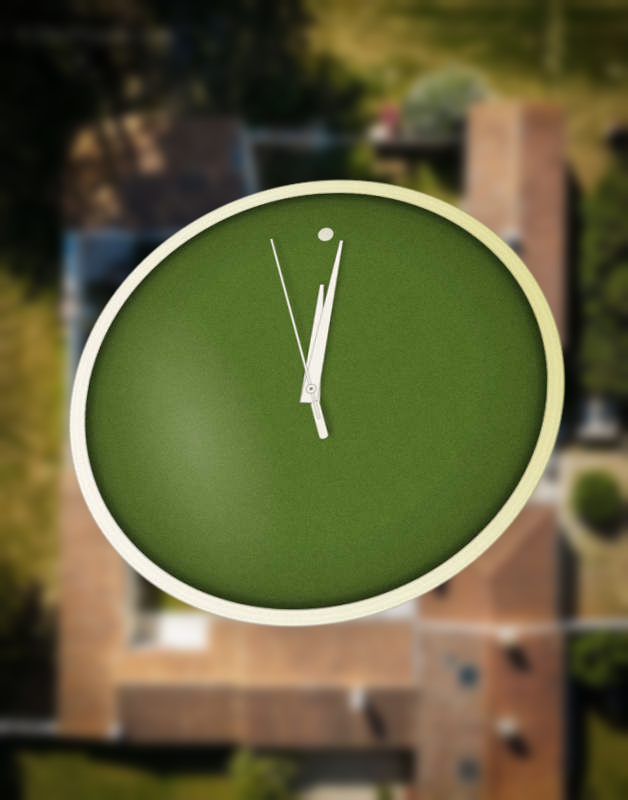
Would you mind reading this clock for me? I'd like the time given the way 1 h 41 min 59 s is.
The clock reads 12 h 00 min 57 s
